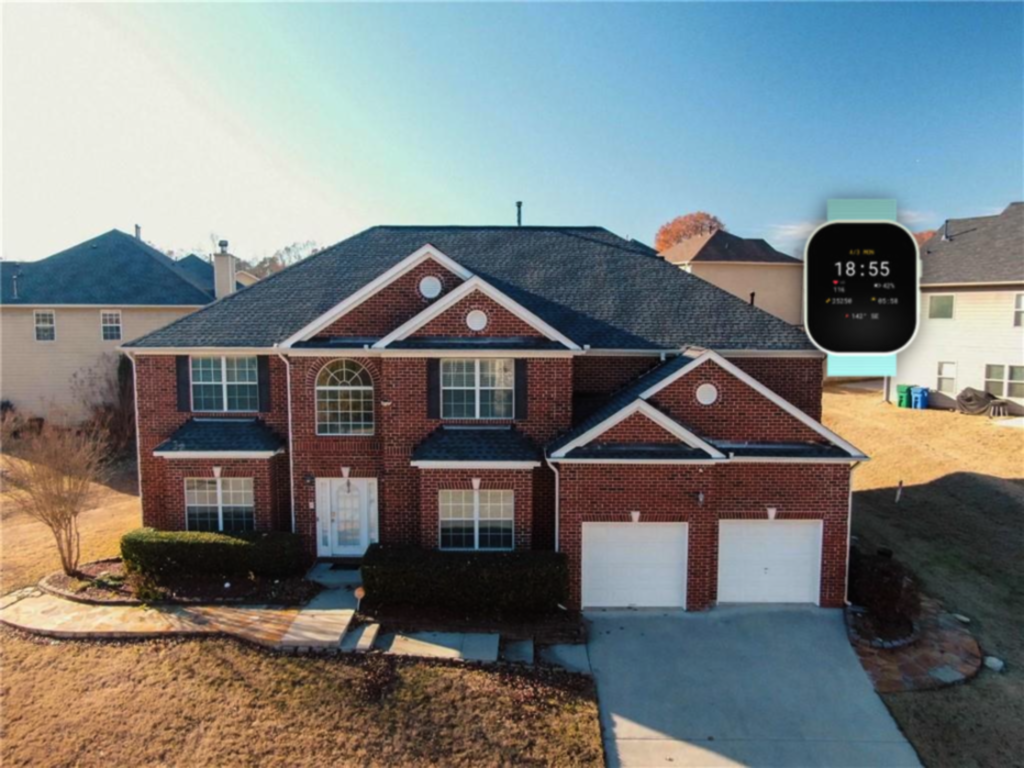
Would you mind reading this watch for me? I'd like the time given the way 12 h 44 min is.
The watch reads 18 h 55 min
